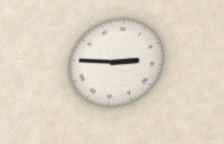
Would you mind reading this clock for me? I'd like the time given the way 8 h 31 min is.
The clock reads 2 h 45 min
